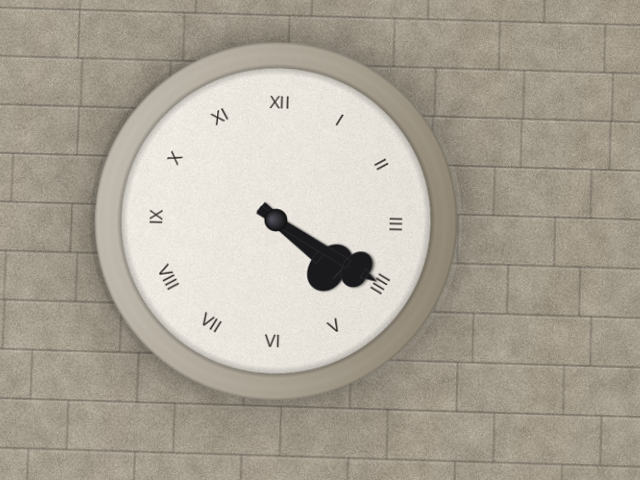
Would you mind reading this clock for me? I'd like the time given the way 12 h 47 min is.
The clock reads 4 h 20 min
